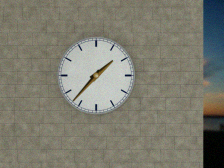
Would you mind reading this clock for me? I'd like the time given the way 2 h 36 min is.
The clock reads 1 h 37 min
